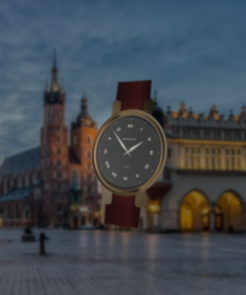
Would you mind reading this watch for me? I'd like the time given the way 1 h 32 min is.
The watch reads 1 h 53 min
